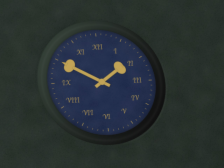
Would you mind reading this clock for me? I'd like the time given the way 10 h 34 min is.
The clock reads 1 h 50 min
